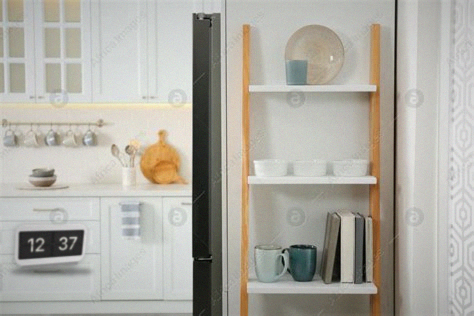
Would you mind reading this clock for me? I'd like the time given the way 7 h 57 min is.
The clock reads 12 h 37 min
